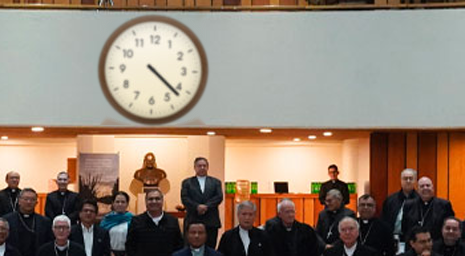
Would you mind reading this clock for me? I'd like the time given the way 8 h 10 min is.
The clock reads 4 h 22 min
